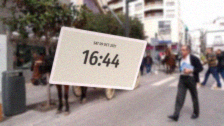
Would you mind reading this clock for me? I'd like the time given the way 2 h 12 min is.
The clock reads 16 h 44 min
